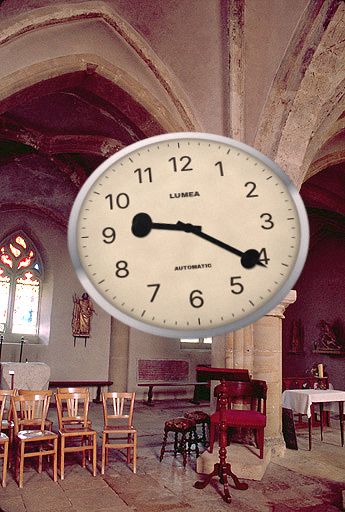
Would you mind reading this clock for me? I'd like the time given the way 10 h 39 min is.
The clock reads 9 h 21 min
